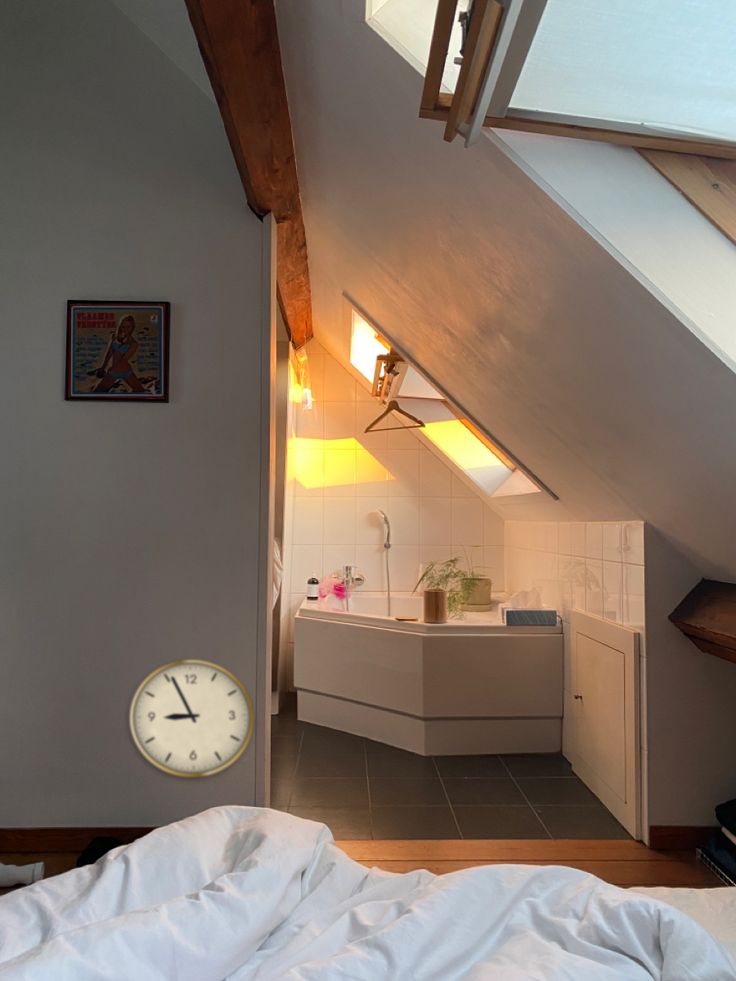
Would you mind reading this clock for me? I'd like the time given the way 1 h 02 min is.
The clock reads 8 h 56 min
